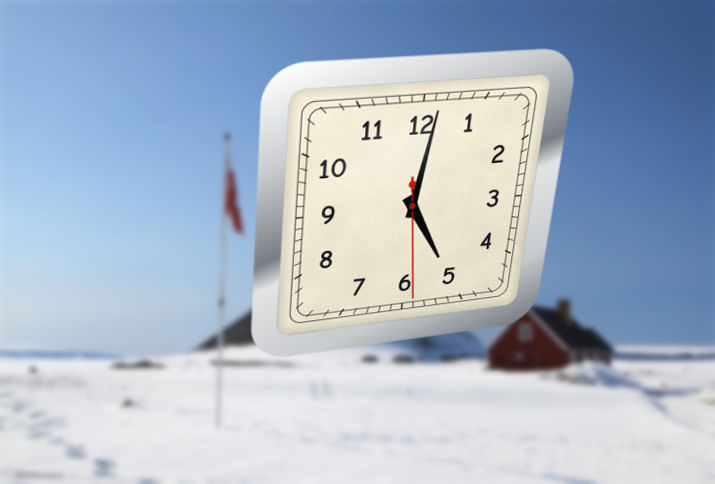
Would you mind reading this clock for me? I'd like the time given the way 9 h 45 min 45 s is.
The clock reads 5 h 01 min 29 s
